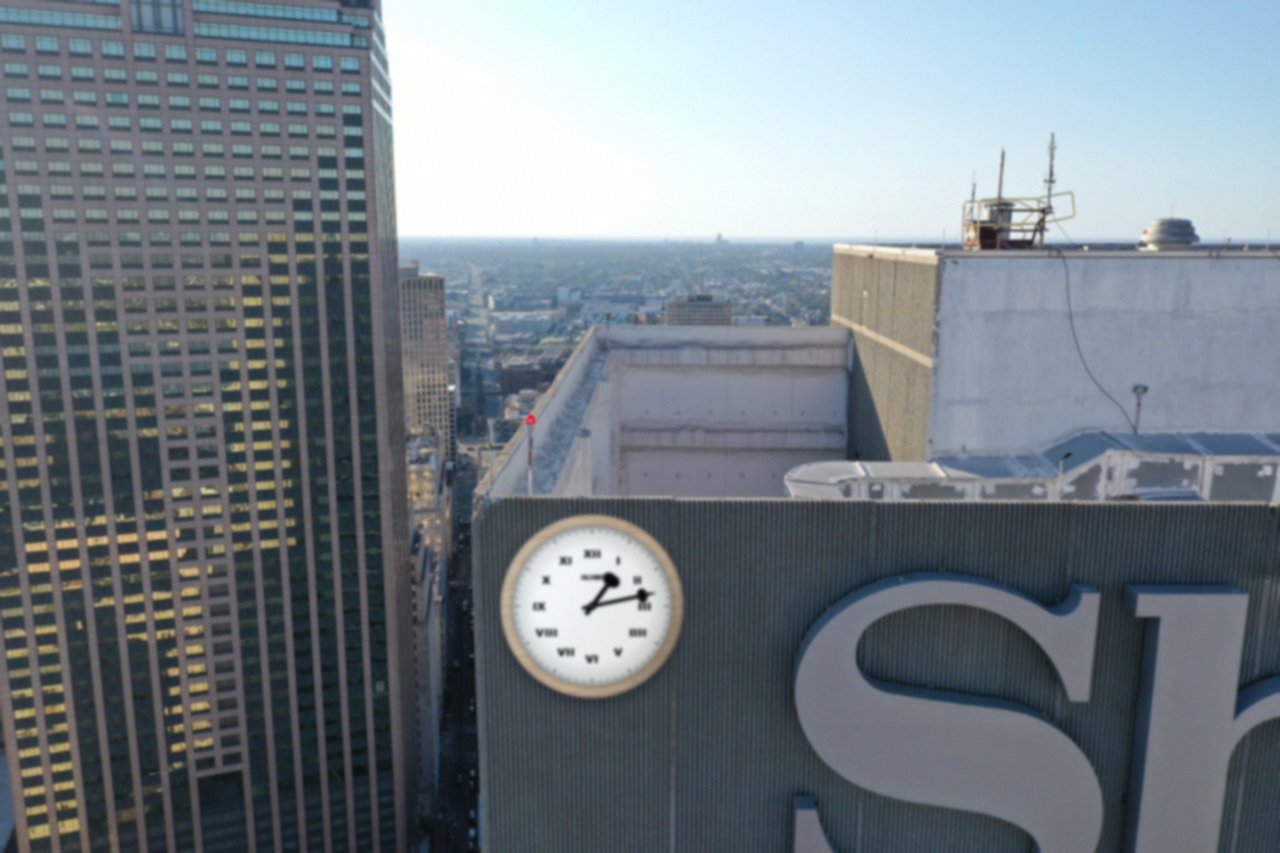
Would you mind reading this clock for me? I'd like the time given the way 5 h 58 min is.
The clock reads 1 h 13 min
